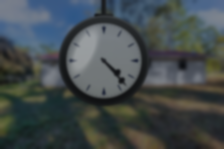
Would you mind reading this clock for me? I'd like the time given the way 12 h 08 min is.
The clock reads 4 h 23 min
